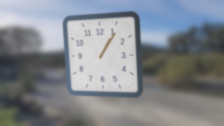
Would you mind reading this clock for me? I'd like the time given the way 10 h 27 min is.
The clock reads 1 h 06 min
